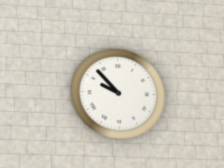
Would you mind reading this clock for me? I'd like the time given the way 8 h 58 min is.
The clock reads 9 h 53 min
